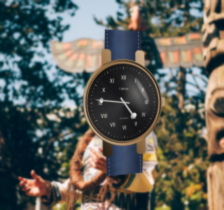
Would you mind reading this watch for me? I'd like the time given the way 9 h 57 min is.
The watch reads 4 h 46 min
